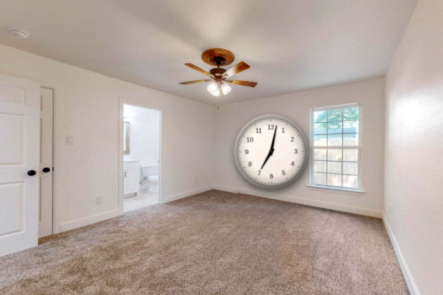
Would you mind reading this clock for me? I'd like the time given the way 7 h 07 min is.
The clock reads 7 h 02 min
